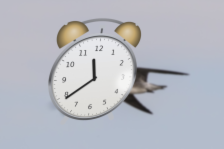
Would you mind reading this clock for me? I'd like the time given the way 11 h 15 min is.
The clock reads 11 h 39 min
